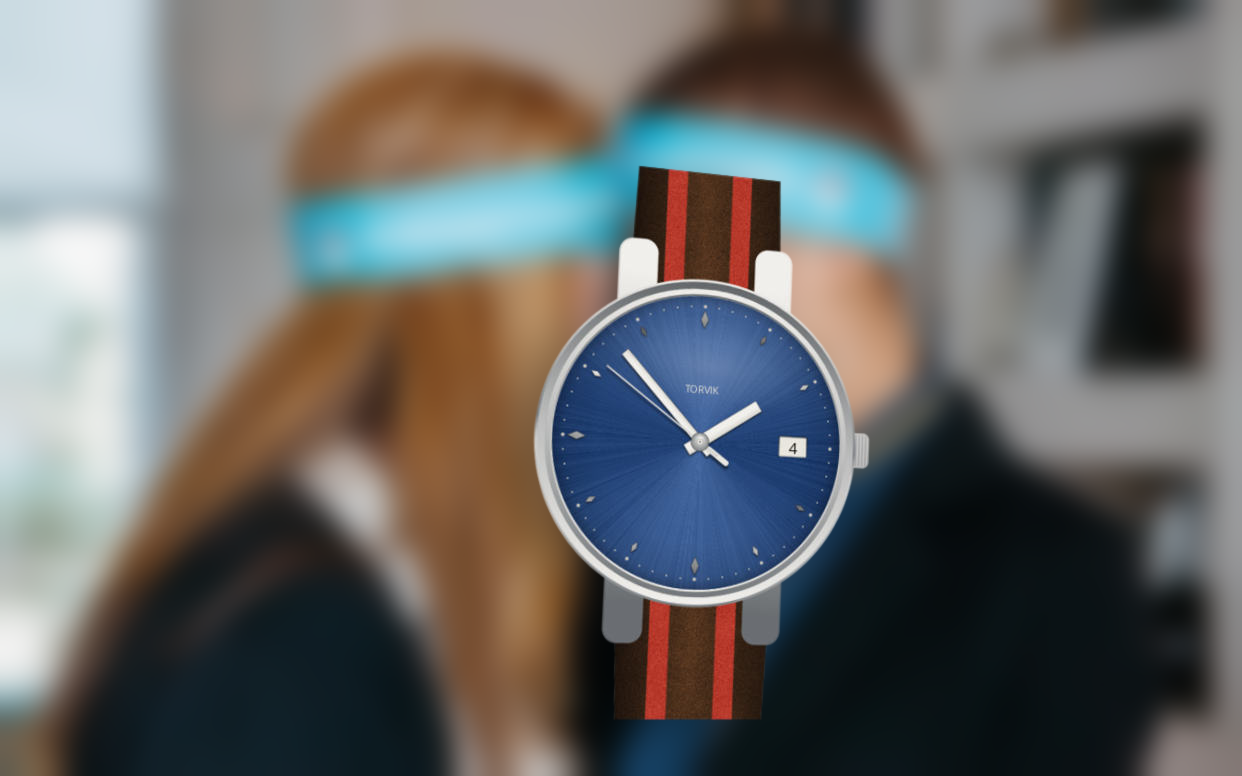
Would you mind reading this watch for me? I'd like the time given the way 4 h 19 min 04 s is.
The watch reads 1 h 52 min 51 s
